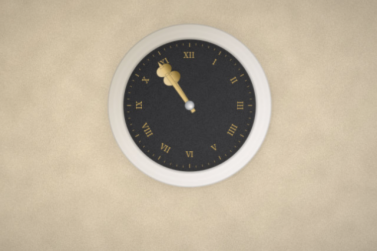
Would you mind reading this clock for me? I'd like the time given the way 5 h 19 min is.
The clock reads 10 h 54 min
